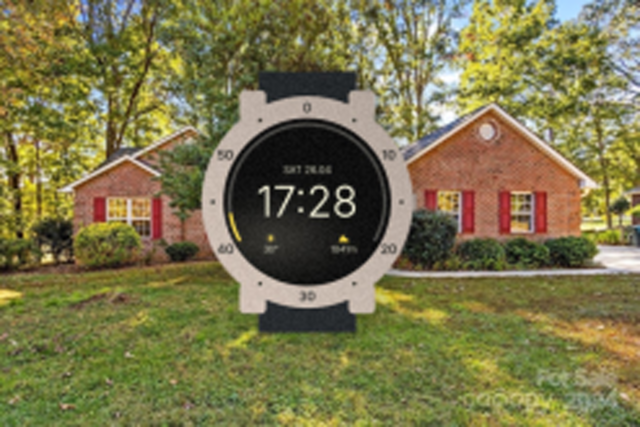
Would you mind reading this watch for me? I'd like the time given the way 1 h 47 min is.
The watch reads 17 h 28 min
